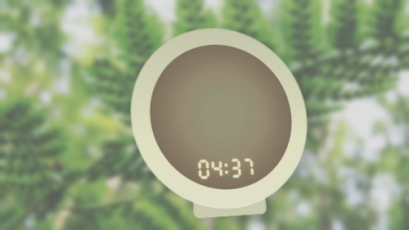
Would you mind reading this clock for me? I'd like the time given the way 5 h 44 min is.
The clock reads 4 h 37 min
